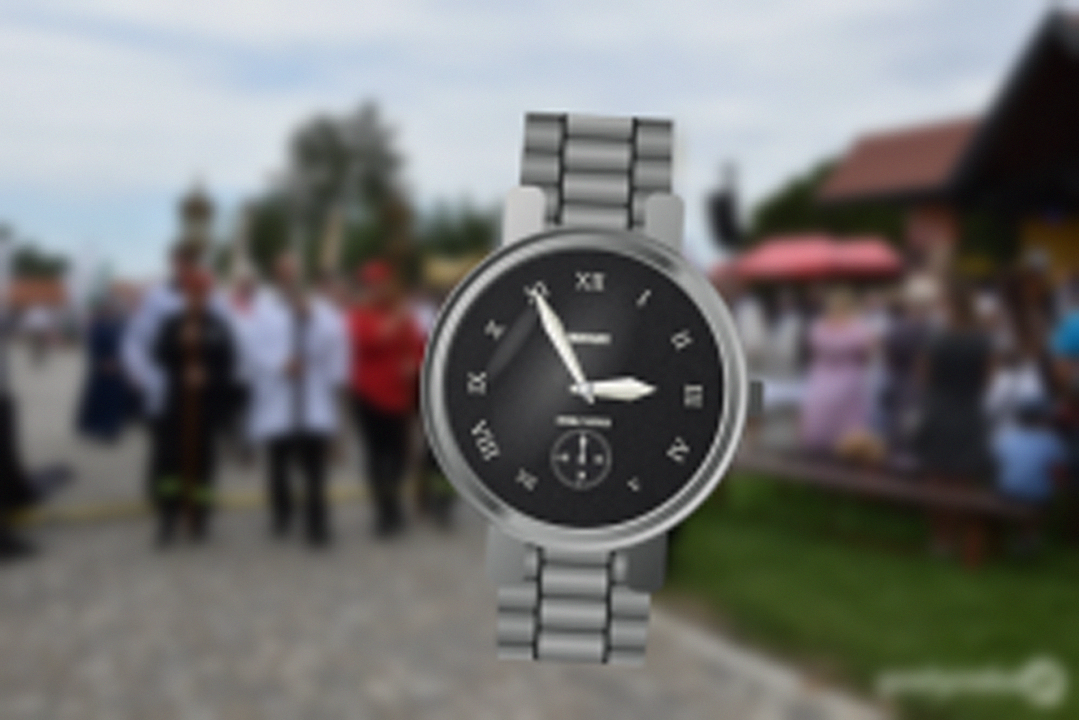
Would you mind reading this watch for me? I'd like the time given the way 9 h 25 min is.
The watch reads 2 h 55 min
